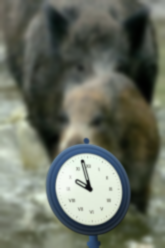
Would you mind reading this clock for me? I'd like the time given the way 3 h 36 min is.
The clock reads 9 h 58 min
